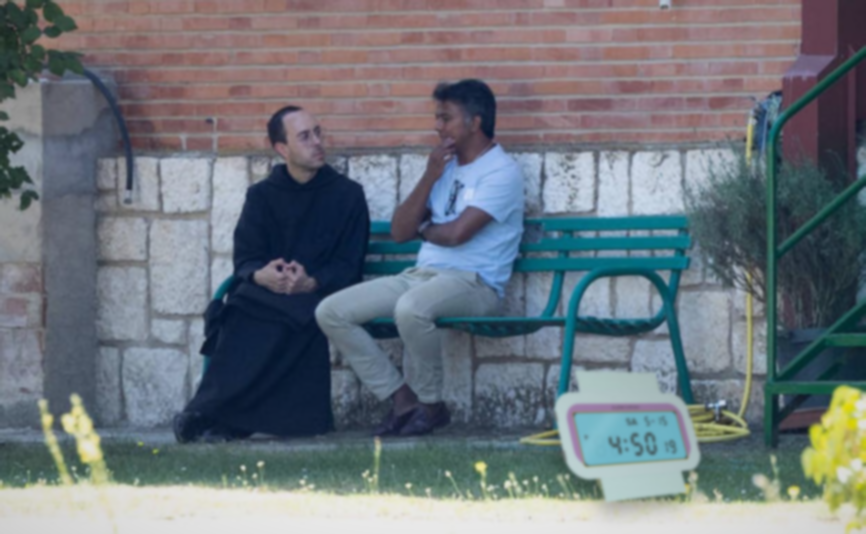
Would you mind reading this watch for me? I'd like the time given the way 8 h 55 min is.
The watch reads 4 h 50 min
